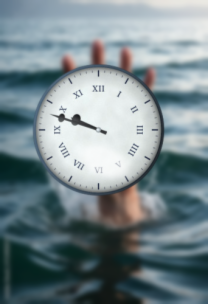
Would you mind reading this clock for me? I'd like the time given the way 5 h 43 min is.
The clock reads 9 h 48 min
